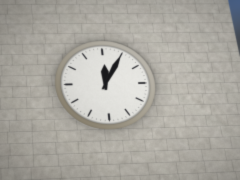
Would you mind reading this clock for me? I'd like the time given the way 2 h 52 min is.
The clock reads 12 h 05 min
